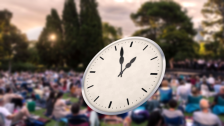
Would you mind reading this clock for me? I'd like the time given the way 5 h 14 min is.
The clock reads 12 h 57 min
